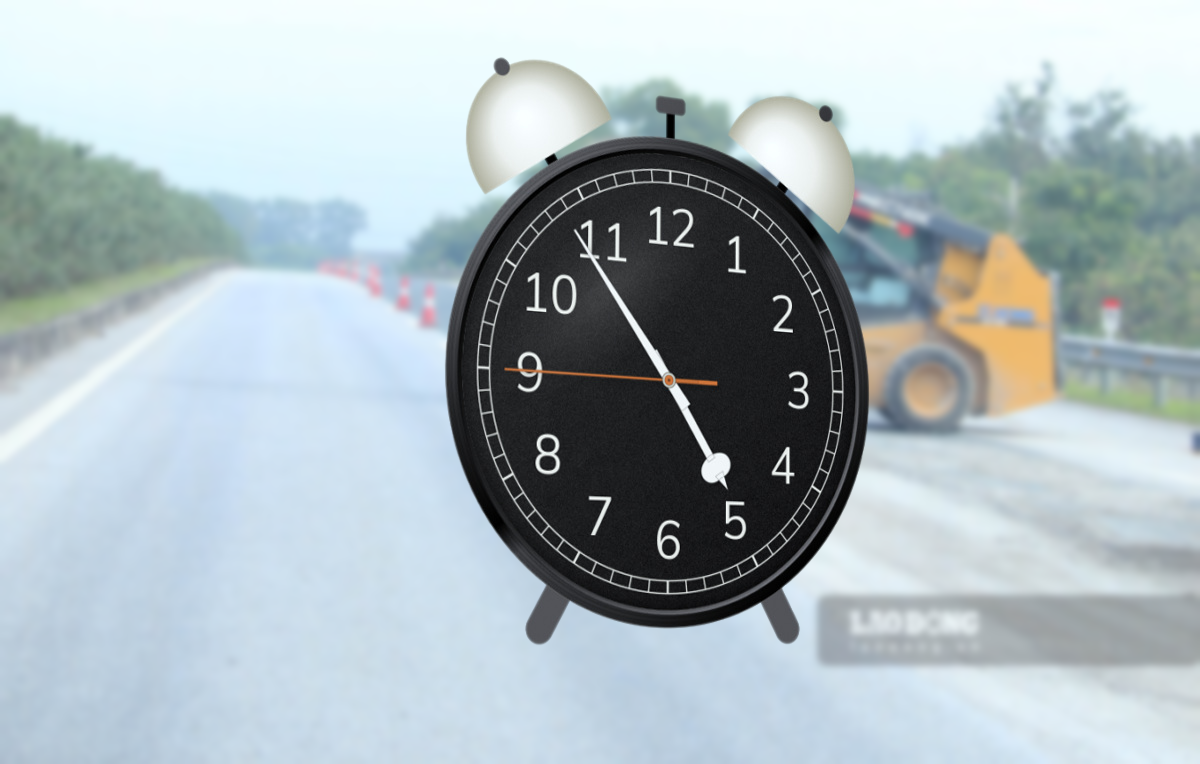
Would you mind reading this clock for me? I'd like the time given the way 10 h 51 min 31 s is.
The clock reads 4 h 53 min 45 s
